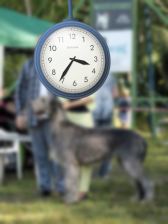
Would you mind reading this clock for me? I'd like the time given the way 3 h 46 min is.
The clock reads 3 h 36 min
